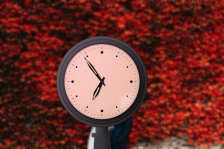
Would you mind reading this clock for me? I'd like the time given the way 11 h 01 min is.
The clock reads 6 h 54 min
